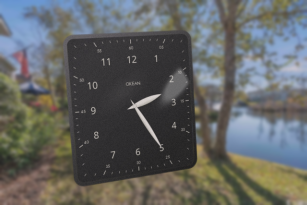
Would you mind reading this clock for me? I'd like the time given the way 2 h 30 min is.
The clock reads 2 h 25 min
